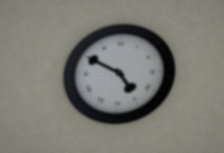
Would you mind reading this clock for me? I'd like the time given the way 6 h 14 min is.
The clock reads 4 h 50 min
